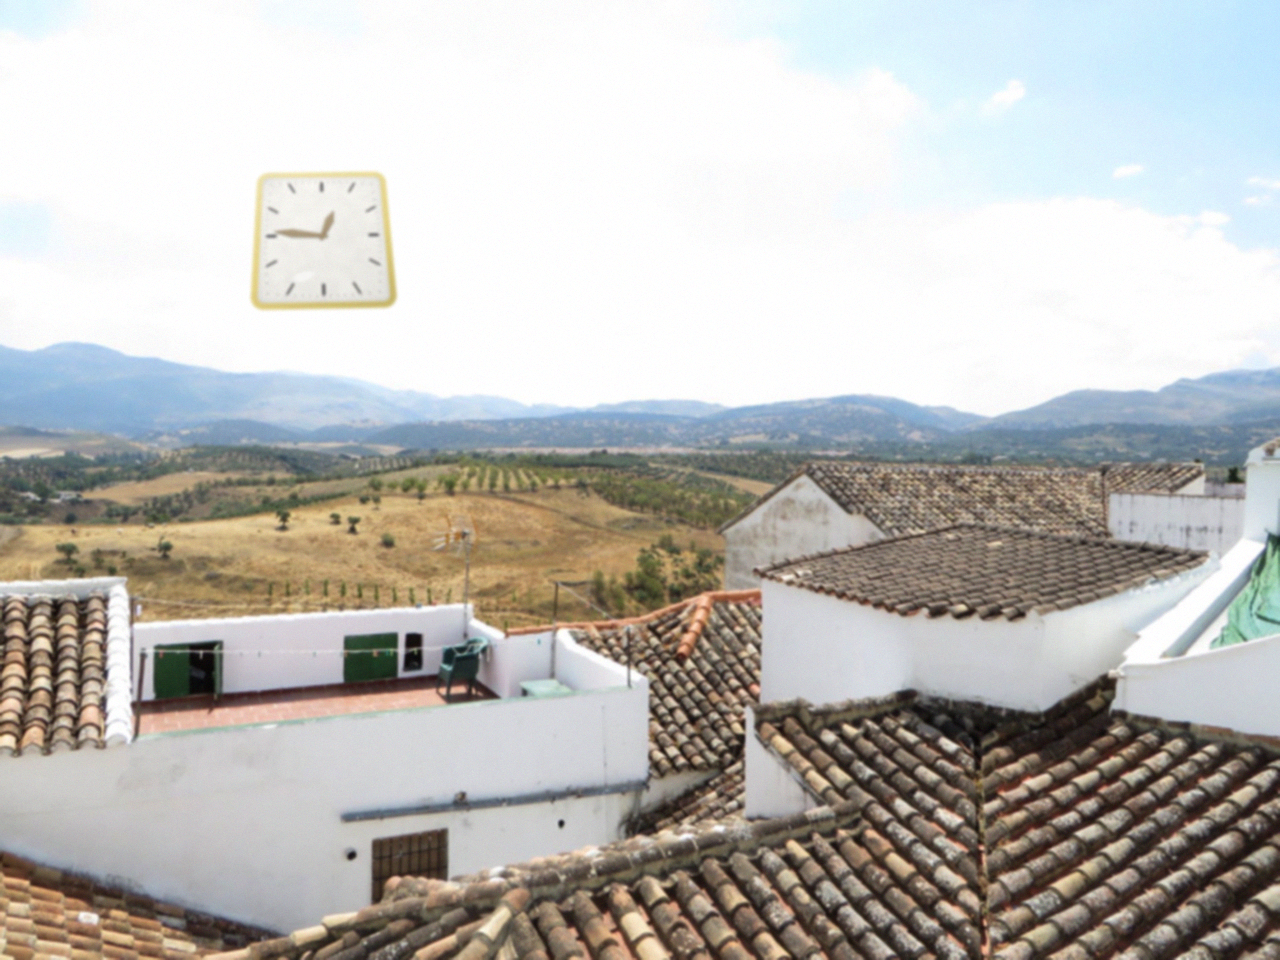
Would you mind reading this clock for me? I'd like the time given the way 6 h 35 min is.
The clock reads 12 h 46 min
